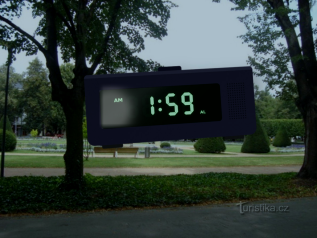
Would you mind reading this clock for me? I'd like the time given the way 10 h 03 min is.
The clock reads 1 h 59 min
